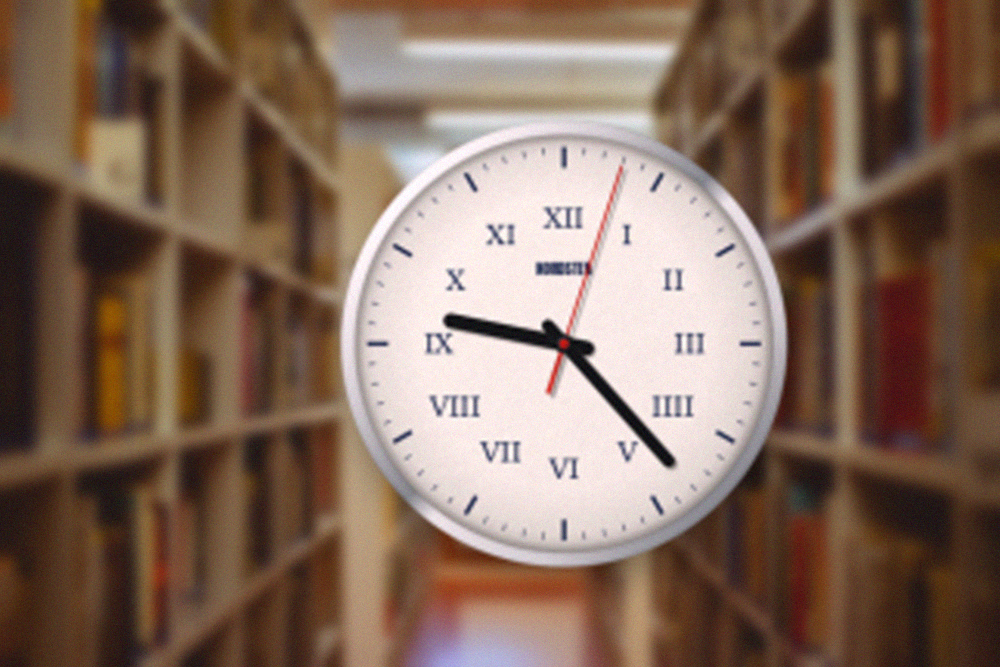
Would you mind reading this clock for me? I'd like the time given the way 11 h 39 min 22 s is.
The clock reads 9 h 23 min 03 s
